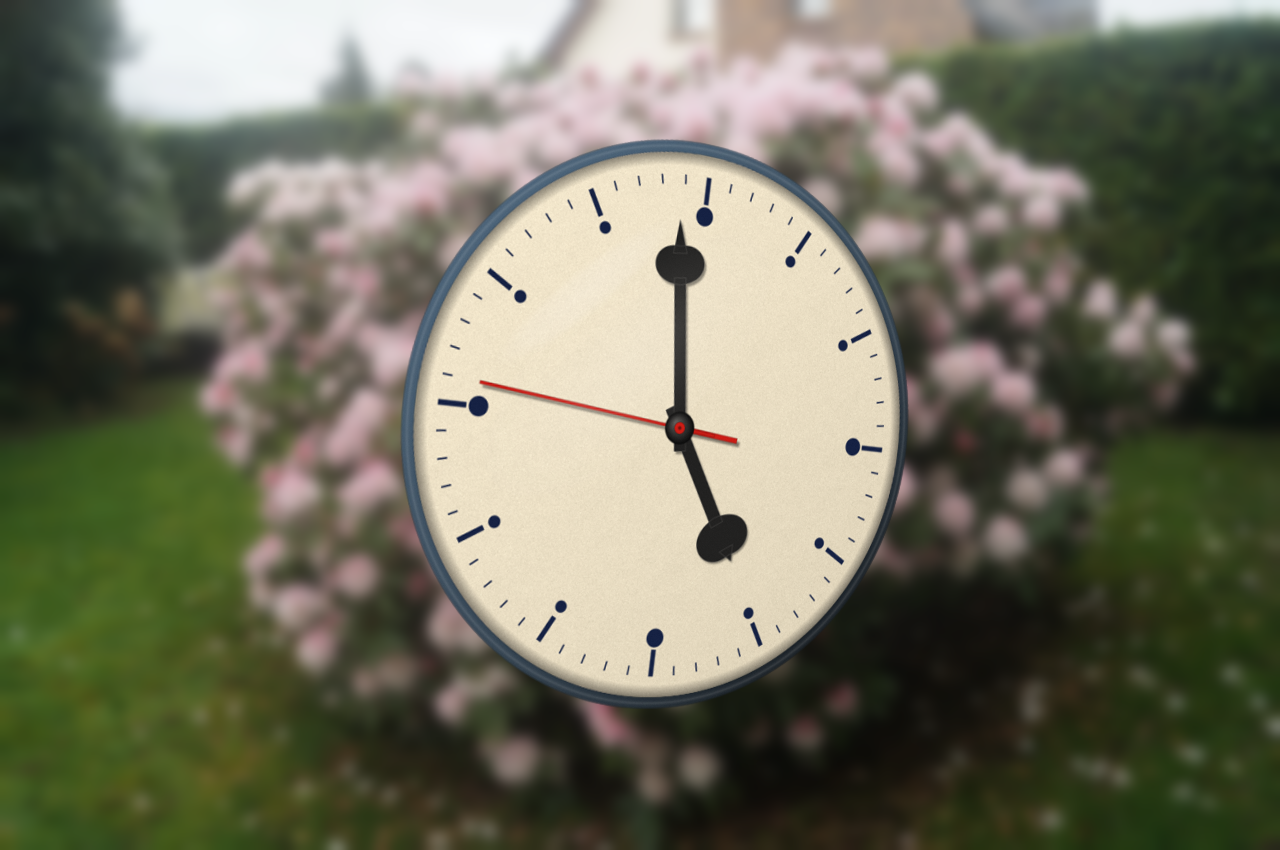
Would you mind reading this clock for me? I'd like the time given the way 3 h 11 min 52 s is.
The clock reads 4 h 58 min 46 s
